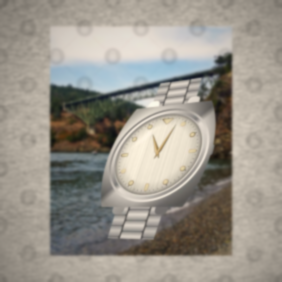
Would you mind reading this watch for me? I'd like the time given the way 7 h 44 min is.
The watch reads 11 h 03 min
